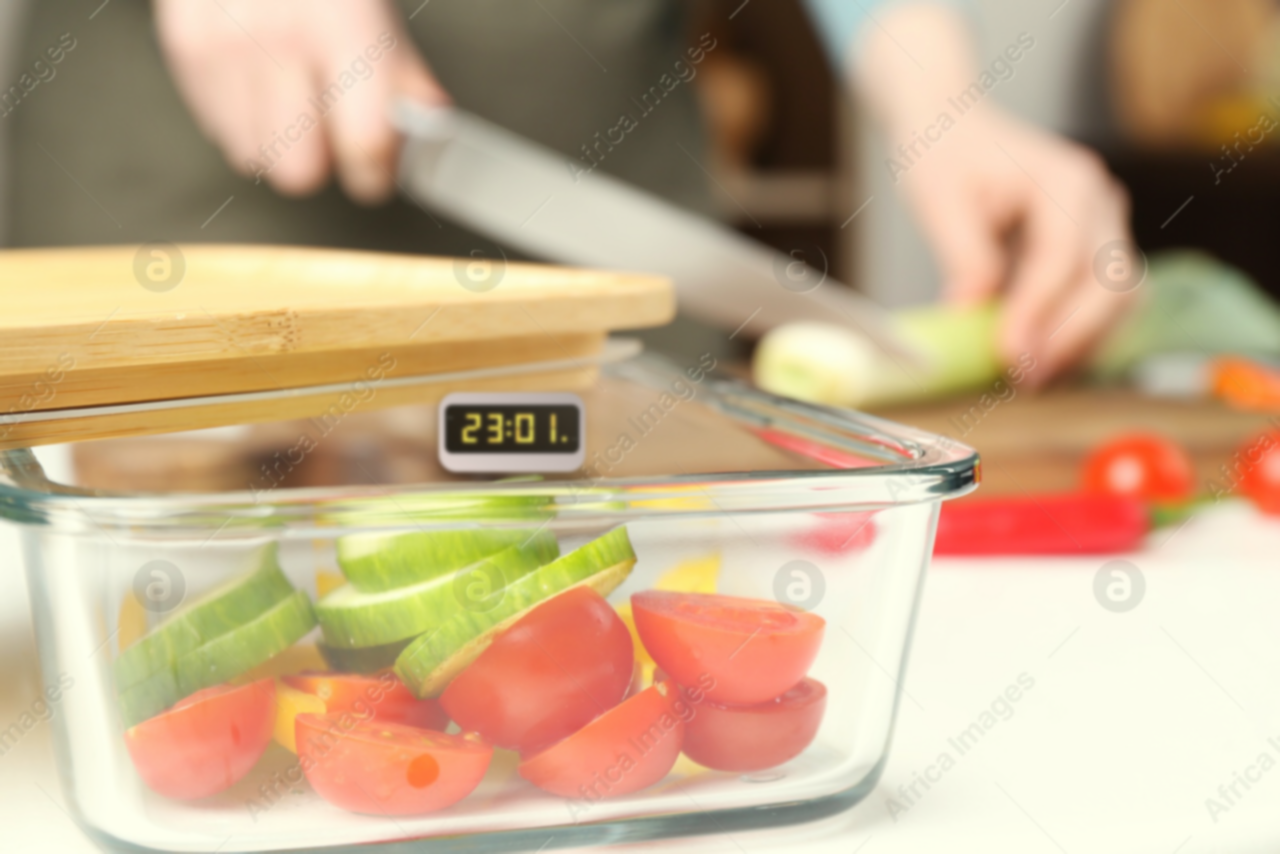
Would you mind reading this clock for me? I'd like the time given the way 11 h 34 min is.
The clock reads 23 h 01 min
